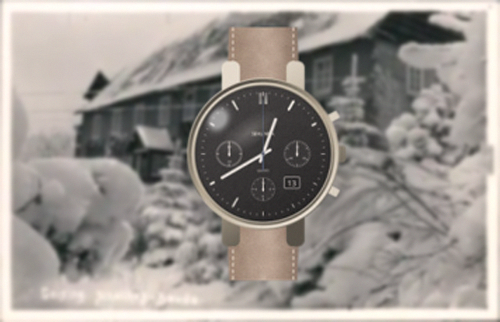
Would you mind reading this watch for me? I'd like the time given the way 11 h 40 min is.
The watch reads 12 h 40 min
